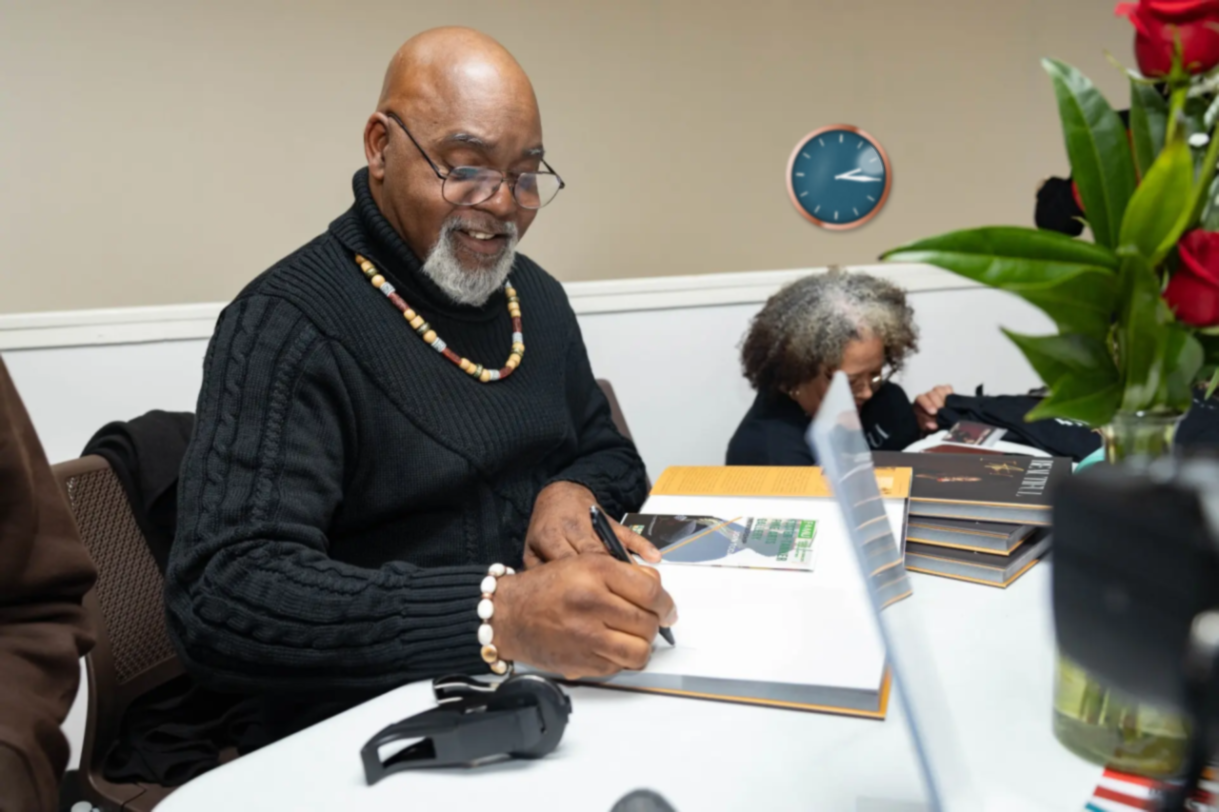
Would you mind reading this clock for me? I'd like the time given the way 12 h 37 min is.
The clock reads 2 h 15 min
